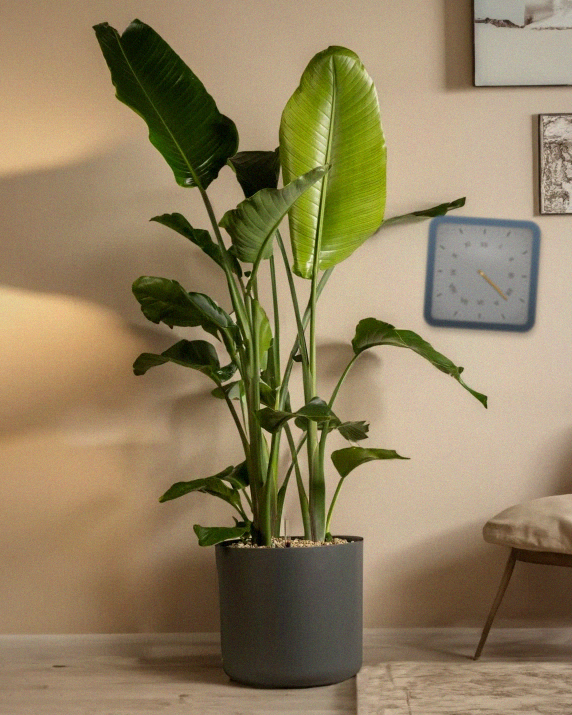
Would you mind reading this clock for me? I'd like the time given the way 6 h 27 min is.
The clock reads 4 h 22 min
